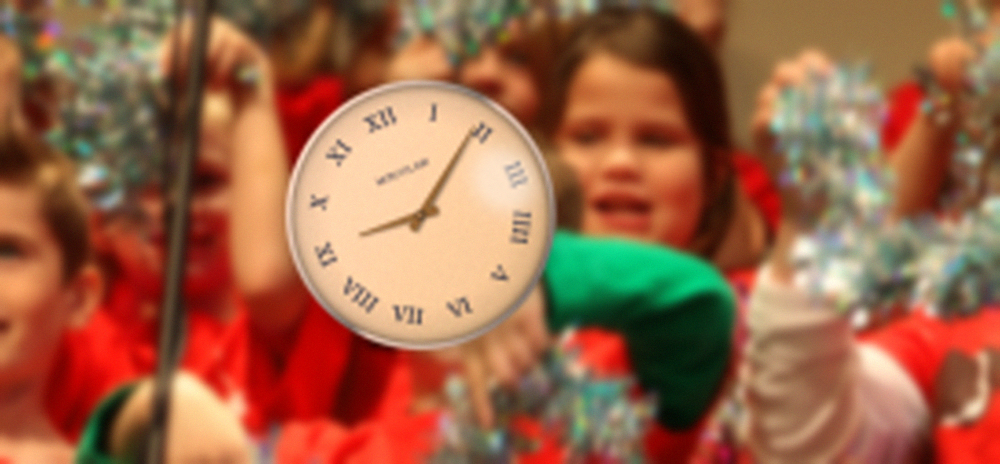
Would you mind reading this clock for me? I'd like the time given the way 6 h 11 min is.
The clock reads 9 h 09 min
